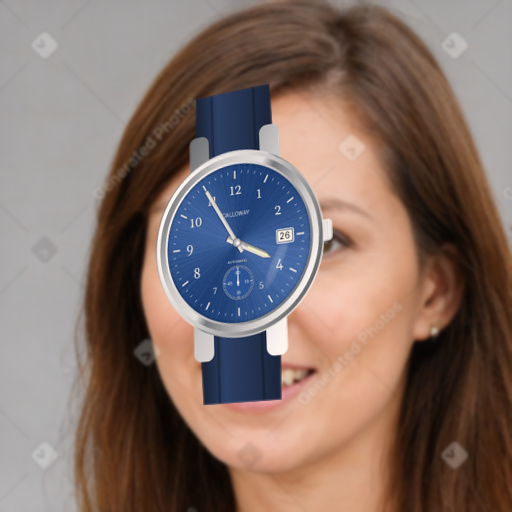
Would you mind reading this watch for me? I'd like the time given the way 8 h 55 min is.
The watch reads 3 h 55 min
